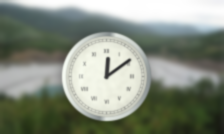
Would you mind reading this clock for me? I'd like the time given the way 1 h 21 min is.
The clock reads 12 h 09 min
